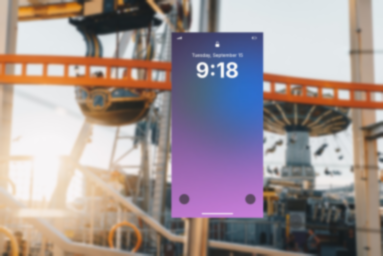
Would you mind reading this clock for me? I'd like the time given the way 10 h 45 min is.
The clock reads 9 h 18 min
